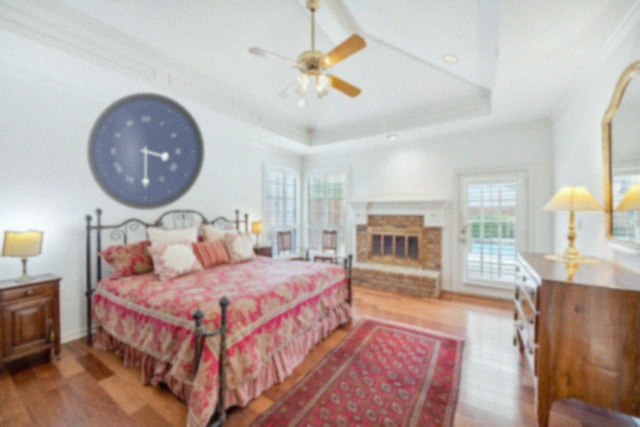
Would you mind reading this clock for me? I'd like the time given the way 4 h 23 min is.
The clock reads 3 h 30 min
